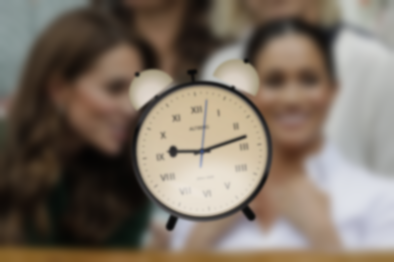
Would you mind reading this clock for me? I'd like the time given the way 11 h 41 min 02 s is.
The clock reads 9 h 13 min 02 s
